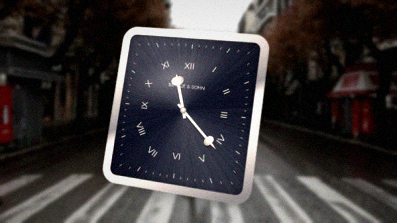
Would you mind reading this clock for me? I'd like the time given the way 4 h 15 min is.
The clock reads 11 h 22 min
